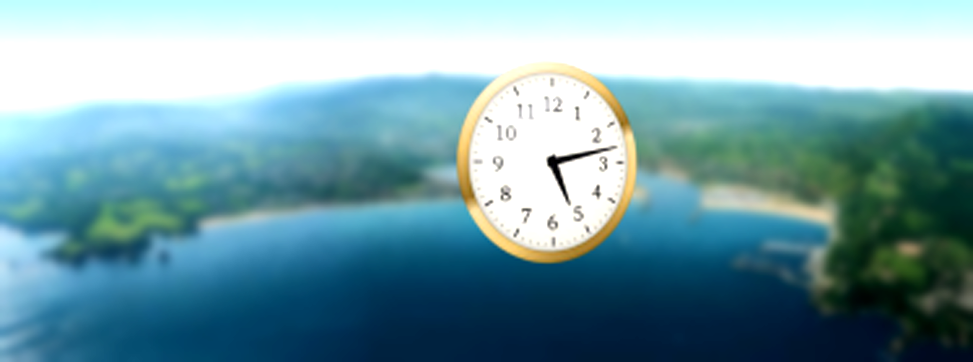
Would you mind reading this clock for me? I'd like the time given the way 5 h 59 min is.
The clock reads 5 h 13 min
